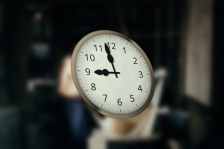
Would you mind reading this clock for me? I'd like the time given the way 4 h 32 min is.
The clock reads 8 h 58 min
